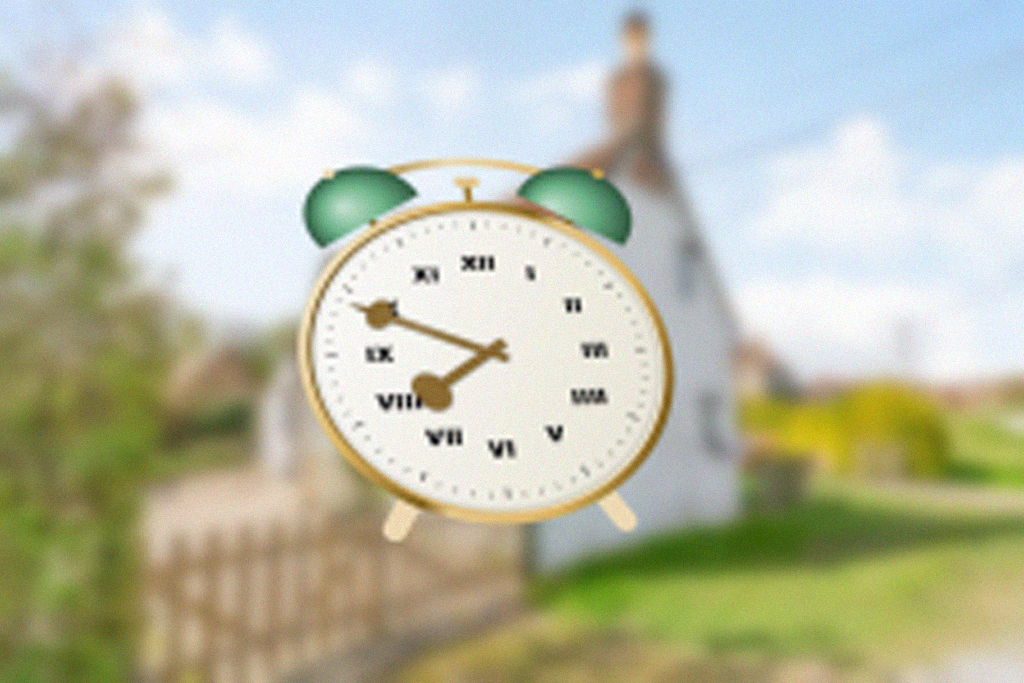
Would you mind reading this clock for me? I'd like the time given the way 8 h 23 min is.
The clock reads 7 h 49 min
